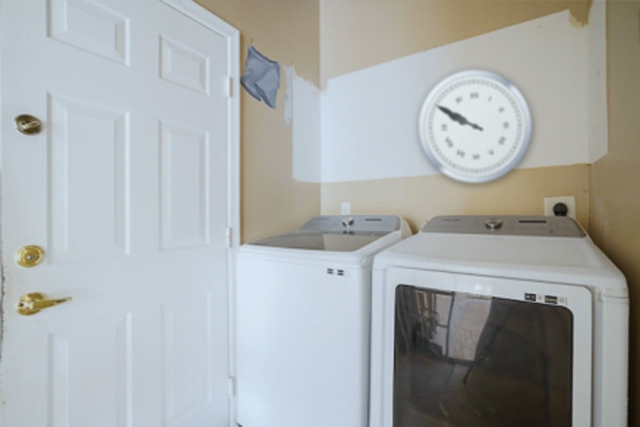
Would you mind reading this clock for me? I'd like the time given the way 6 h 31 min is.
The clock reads 9 h 50 min
